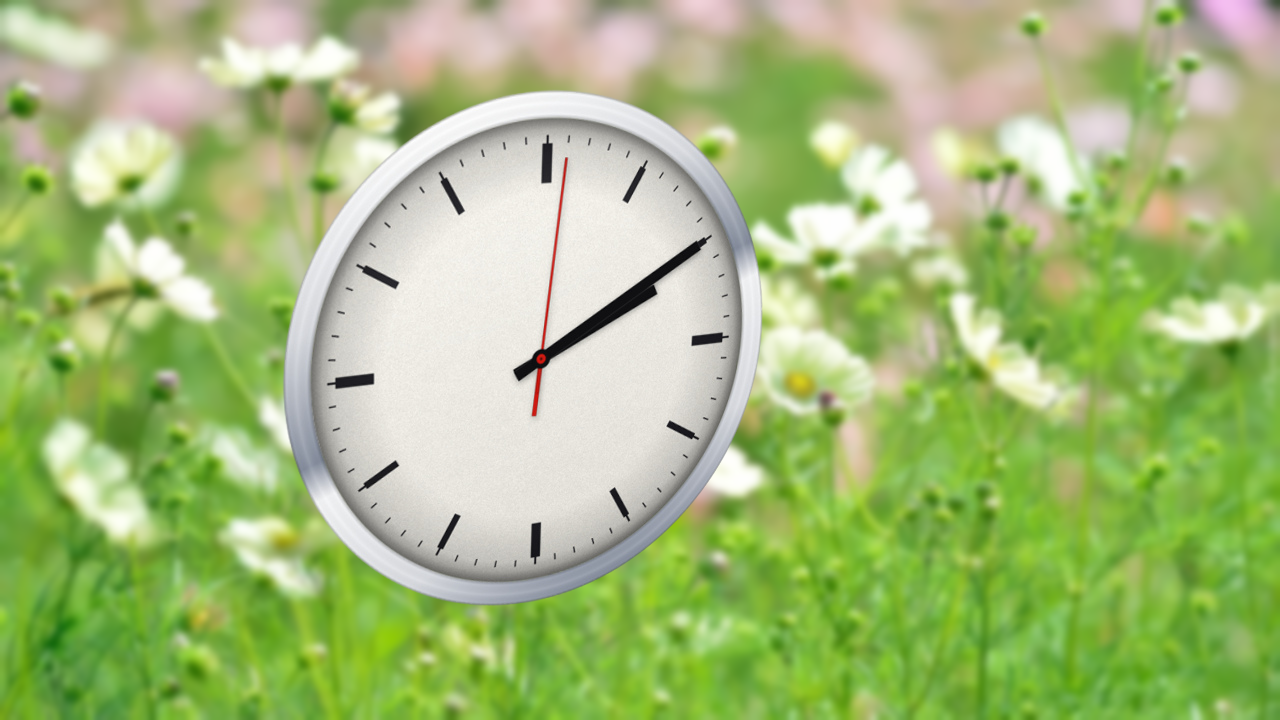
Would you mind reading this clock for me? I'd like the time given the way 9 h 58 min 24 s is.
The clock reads 2 h 10 min 01 s
